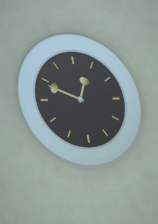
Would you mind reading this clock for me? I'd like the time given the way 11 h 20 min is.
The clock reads 12 h 49 min
